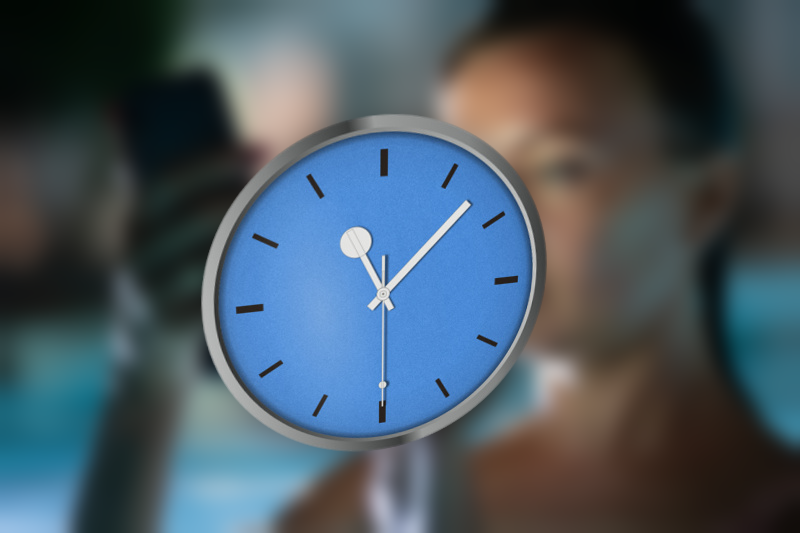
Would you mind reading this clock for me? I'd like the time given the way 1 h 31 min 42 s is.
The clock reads 11 h 07 min 30 s
